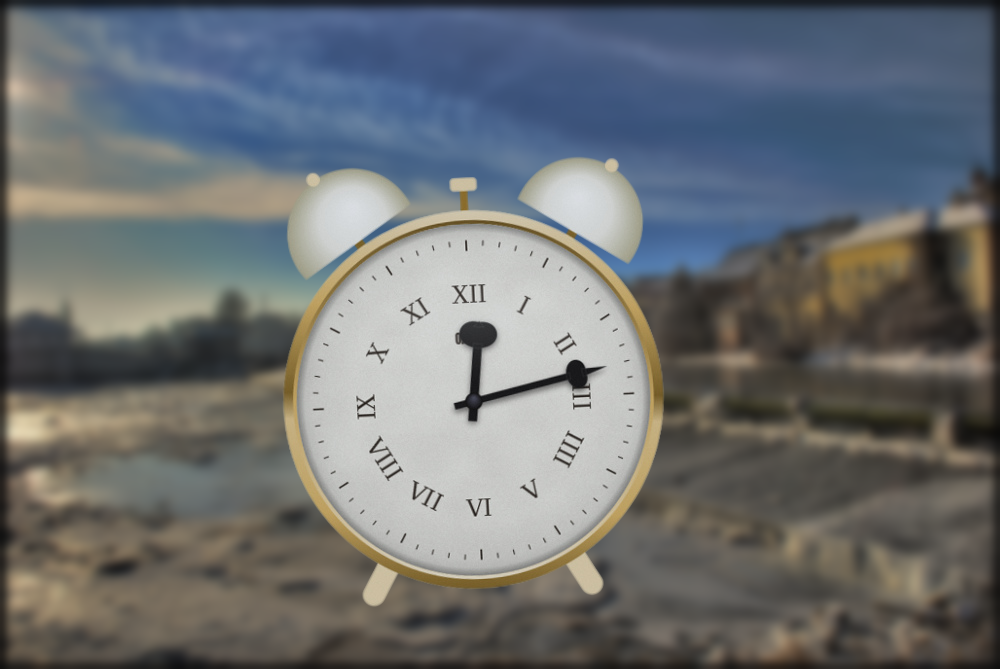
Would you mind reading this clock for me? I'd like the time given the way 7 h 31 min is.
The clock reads 12 h 13 min
